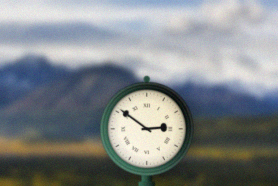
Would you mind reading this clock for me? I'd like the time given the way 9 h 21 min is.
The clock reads 2 h 51 min
